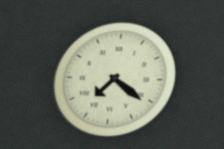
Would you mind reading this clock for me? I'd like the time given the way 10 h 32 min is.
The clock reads 7 h 21 min
